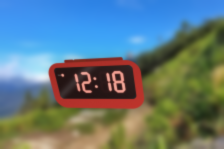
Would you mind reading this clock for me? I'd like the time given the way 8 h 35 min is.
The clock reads 12 h 18 min
